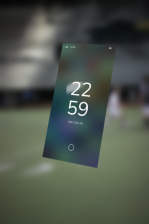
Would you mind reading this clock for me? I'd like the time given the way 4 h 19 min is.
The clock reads 22 h 59 min
